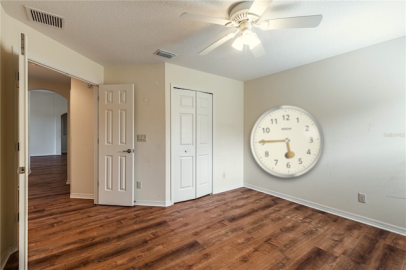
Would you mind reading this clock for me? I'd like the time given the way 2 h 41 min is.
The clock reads 5 h 45 min
